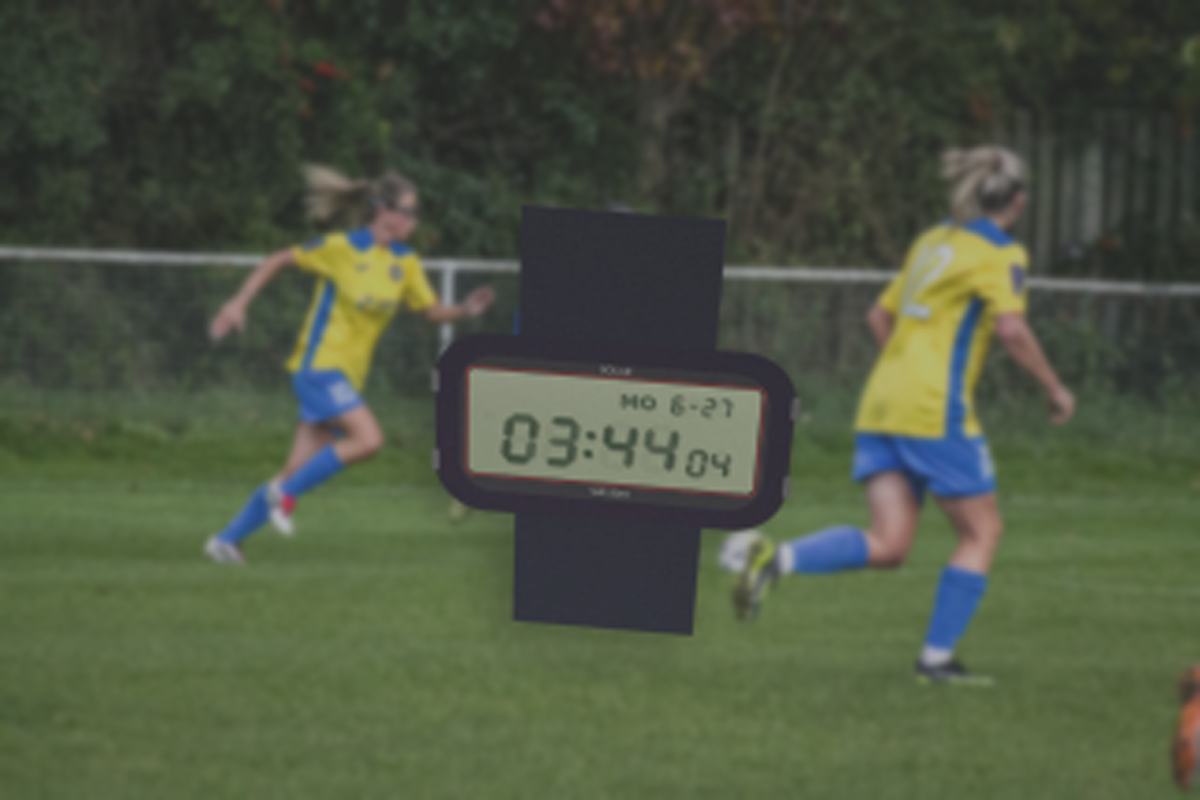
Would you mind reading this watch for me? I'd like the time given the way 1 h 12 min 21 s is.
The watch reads 3 h 44 min 04 s
